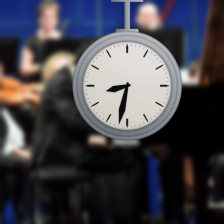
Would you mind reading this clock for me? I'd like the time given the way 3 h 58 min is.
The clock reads 8 h 32 min
